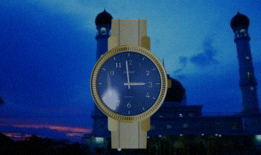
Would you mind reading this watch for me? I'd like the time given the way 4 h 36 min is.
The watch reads 2 h 59 min
